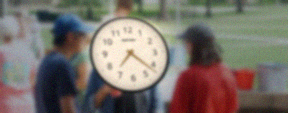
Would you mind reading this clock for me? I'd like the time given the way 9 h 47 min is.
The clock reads 7 h 22 min
